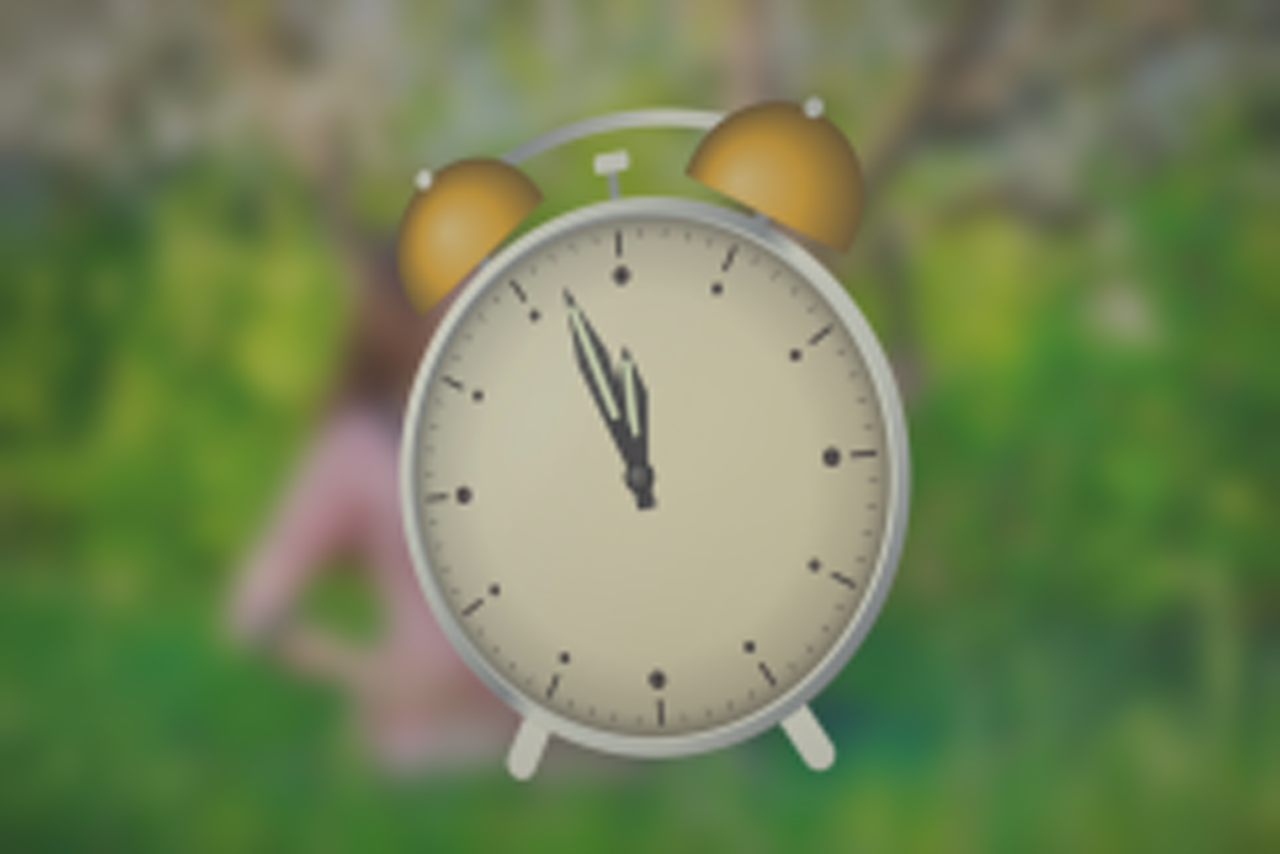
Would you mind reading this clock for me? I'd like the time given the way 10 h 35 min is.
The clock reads 11 h 57 min
